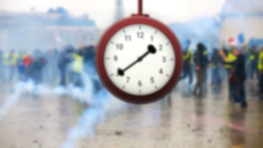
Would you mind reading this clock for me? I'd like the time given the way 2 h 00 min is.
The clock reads 1 h 39 min
